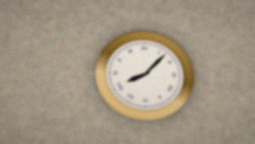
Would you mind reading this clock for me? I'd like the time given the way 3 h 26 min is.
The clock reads 8 h 07 min
